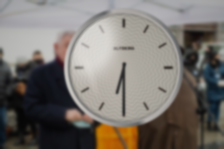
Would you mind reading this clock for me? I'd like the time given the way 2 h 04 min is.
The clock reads 6 h 30 min
